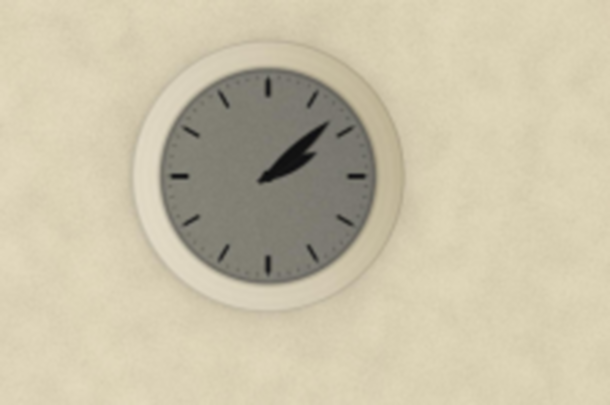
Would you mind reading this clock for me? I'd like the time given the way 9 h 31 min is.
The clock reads 2 h 08 min
